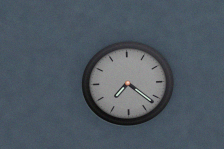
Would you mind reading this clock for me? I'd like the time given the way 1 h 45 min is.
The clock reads 7 h 22 min
